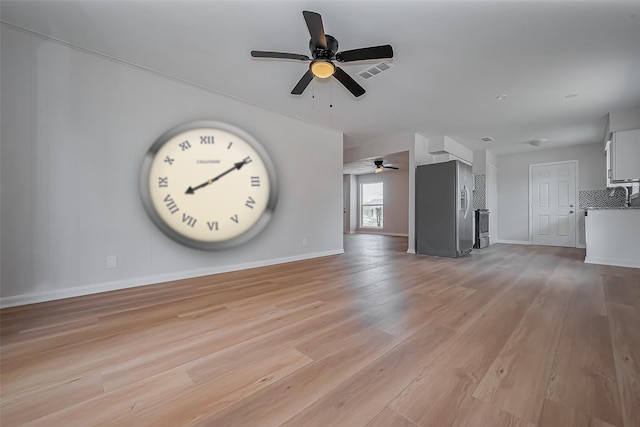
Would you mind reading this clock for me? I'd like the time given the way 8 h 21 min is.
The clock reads 8 h 10 min
